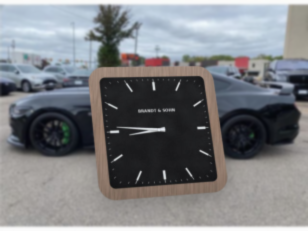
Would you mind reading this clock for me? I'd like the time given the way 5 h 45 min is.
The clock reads 8 h 46 min
